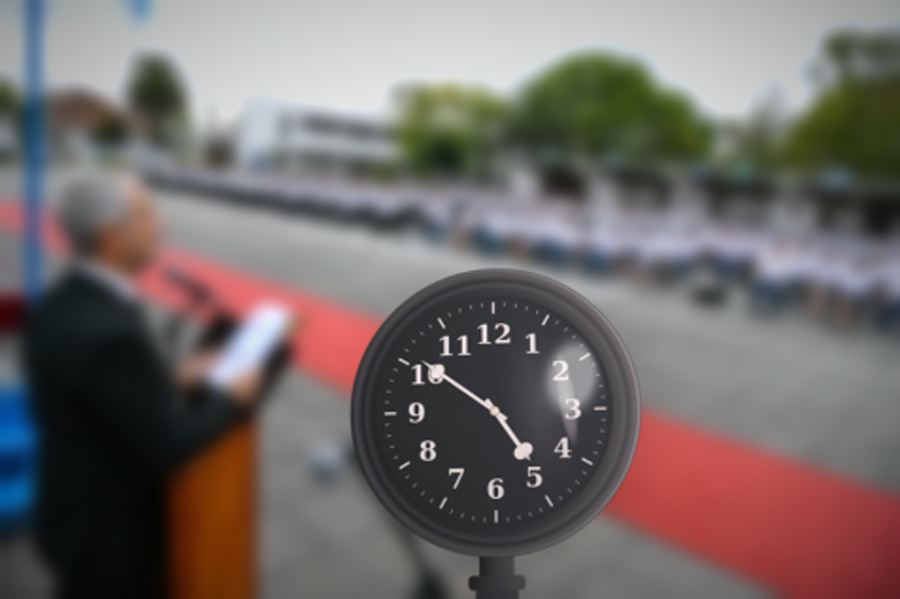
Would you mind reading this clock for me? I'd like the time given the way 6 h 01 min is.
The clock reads 4 h 51 min
